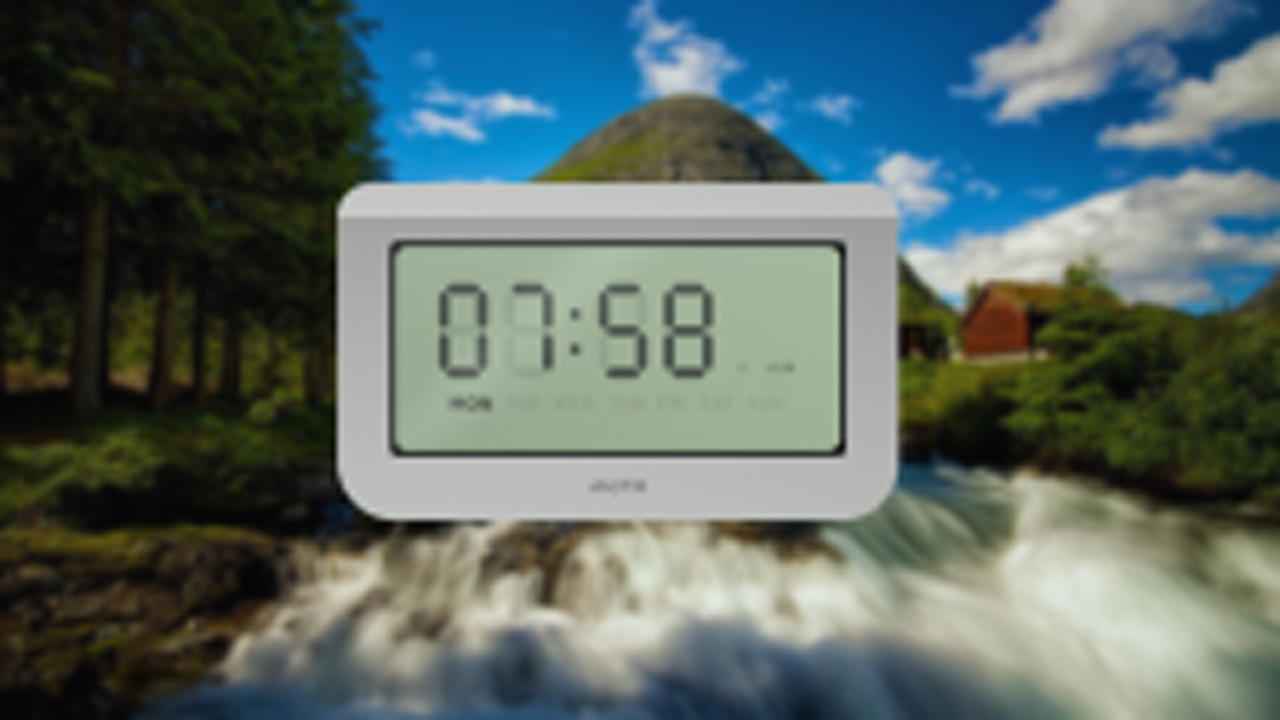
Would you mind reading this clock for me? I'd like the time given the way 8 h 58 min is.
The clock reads 7 h 58 min
